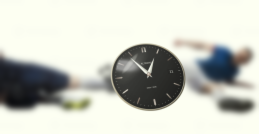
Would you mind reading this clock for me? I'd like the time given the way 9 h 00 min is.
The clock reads 12 h 54 min
